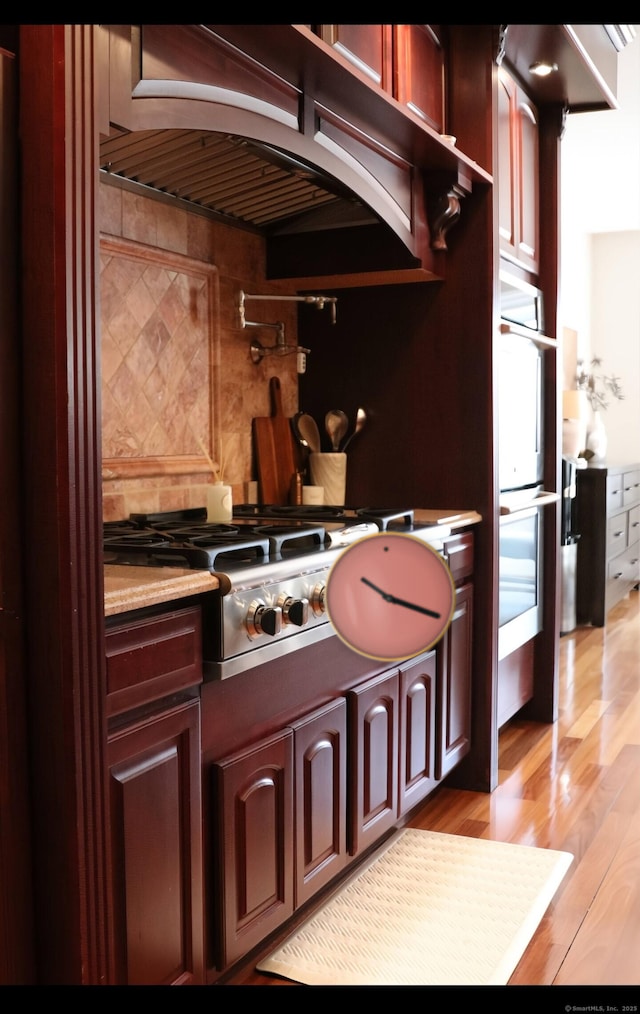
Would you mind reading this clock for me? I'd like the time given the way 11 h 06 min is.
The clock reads 10 h 19 min
